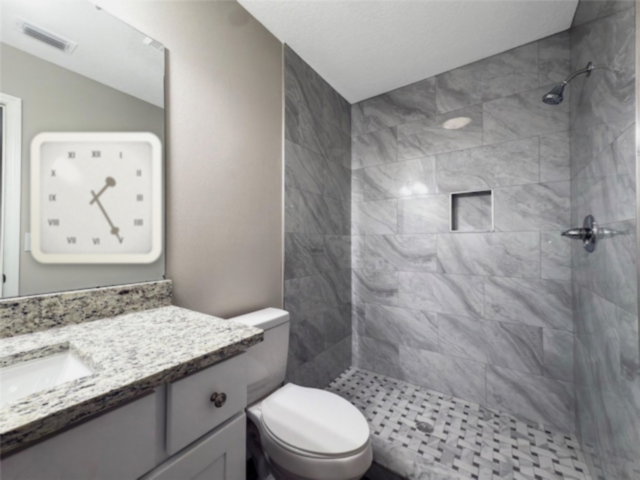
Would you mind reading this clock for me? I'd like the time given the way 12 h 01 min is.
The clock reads 1 h 25 min
